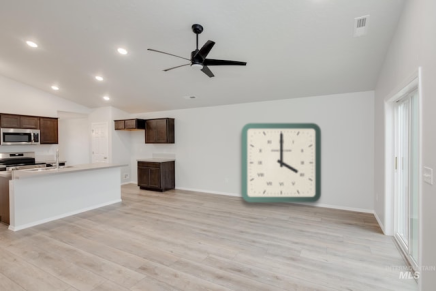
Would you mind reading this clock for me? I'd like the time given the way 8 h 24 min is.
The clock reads 4 h 00 min
